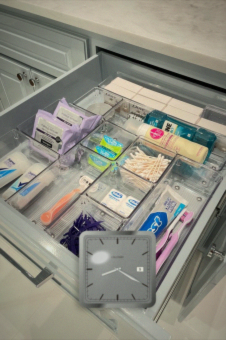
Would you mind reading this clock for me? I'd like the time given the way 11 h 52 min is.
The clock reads 8 h 20 min
